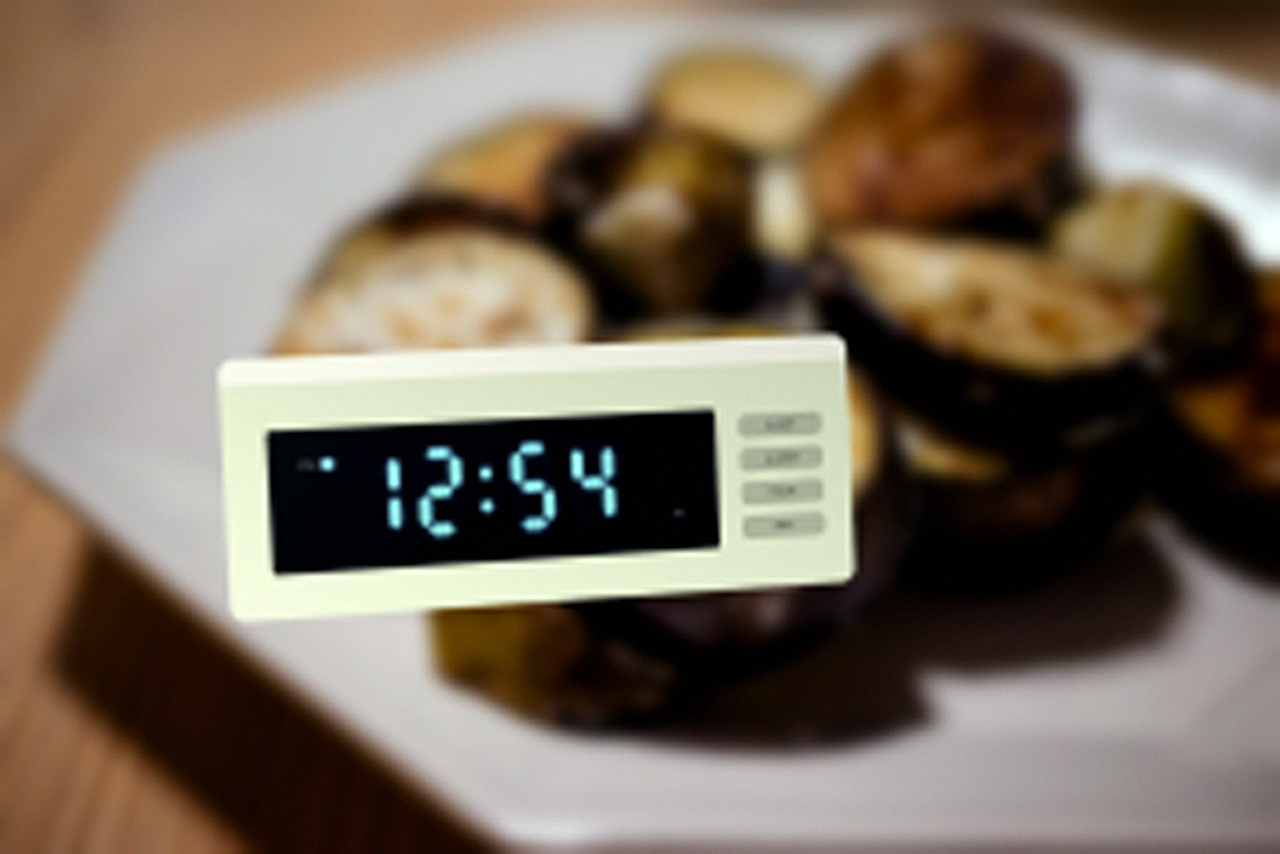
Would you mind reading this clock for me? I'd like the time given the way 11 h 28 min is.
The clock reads 12 h 54 min
